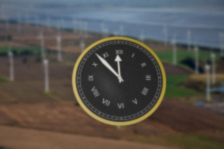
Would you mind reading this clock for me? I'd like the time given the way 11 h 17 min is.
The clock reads 11 h 53 min
